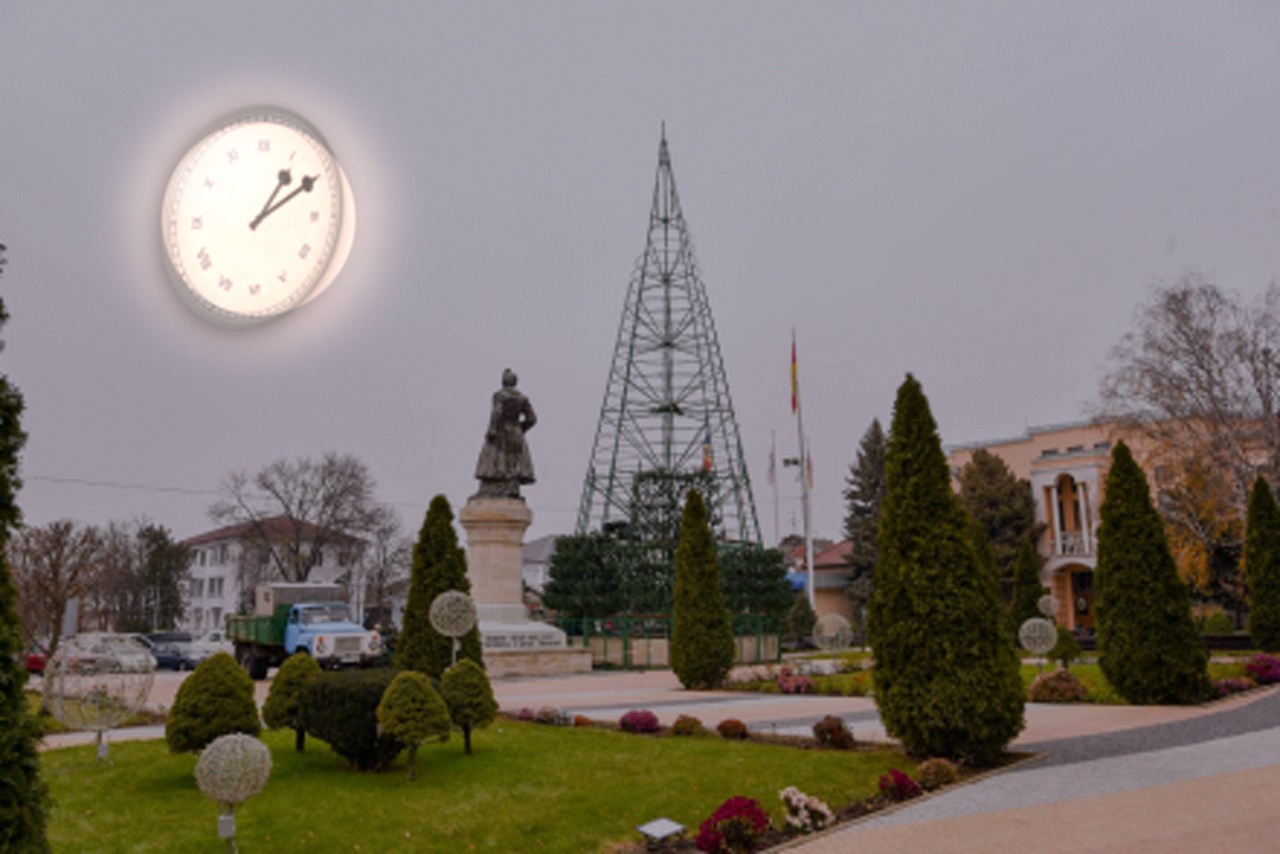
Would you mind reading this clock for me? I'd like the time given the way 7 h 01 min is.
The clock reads 1 h 10 min
